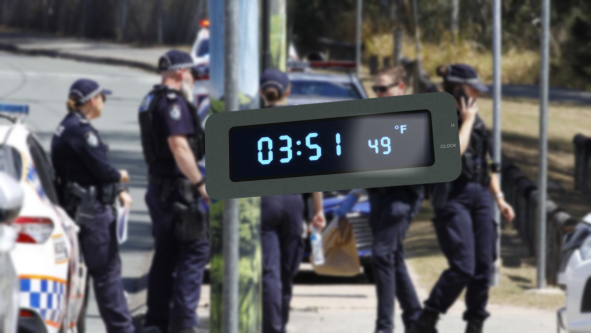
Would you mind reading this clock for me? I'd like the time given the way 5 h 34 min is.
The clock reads 3 h 51 min
